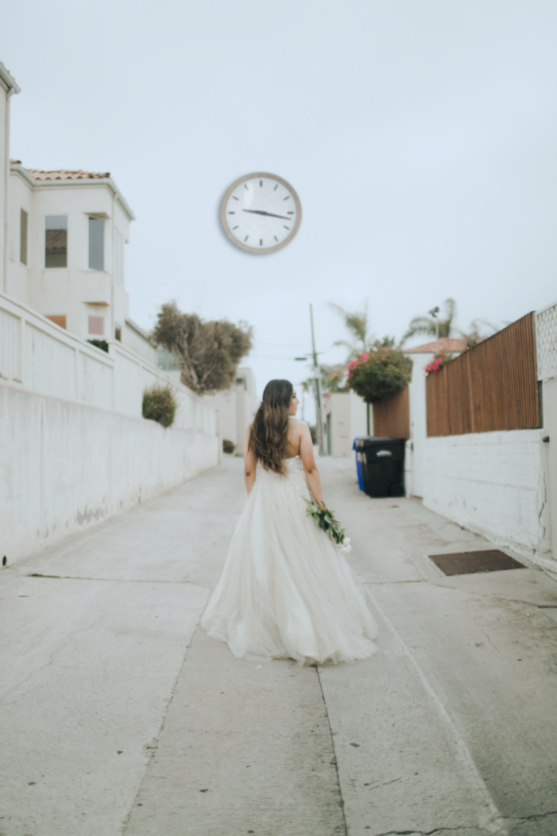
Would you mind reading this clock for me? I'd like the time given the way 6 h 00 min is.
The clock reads 9 h 17 min
